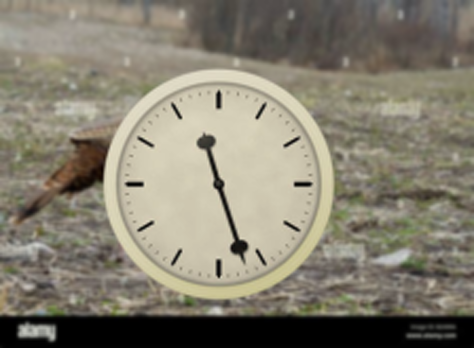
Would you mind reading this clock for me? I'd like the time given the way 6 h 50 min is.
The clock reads 11 h 27 min
